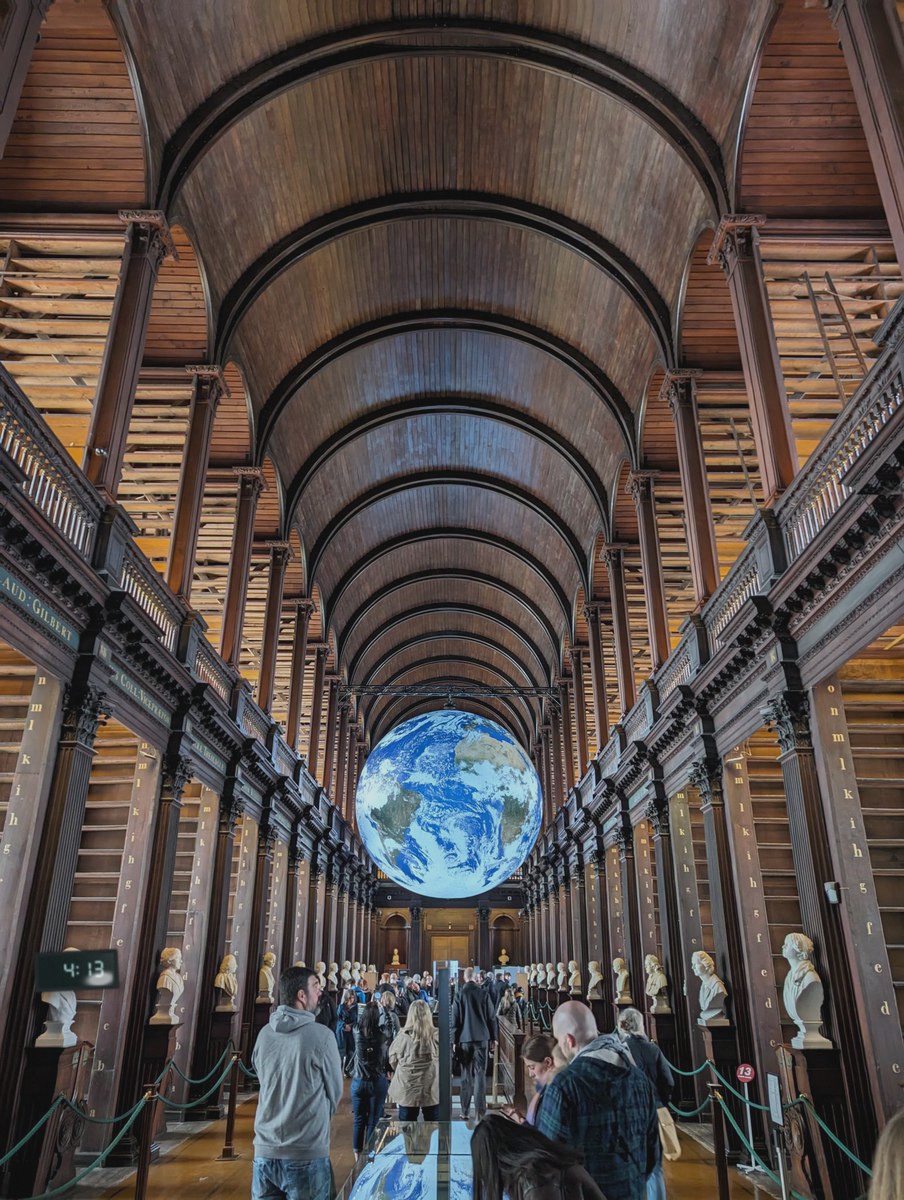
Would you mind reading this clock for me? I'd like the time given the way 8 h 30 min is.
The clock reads 4 h 13 min
